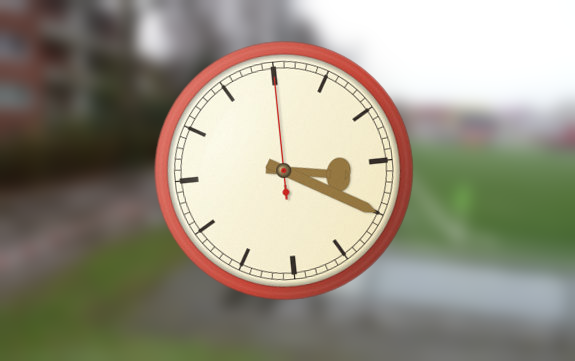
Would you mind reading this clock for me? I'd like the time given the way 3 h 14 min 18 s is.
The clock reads 3 h 20 min 00 s
